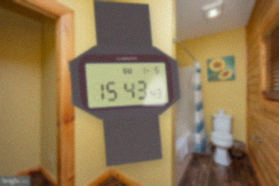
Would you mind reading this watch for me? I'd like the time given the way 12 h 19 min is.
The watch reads 15 h 43 min
